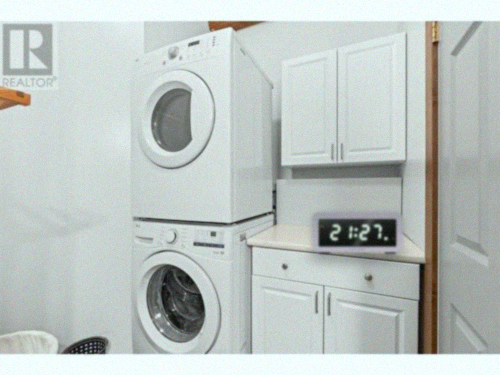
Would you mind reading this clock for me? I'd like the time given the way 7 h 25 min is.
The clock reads 21 h 27 min
